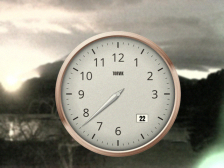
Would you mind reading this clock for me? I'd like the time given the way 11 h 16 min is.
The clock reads 7 h 38 min
